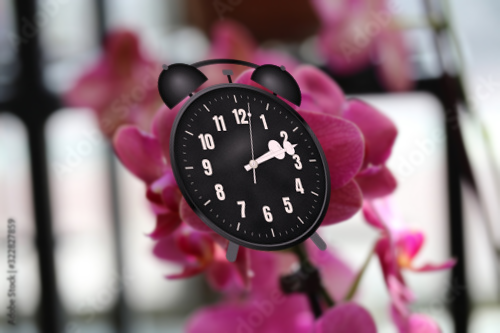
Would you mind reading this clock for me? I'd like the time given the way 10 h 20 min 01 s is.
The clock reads 2 h 12 min 02 s
